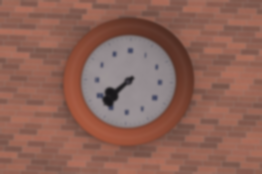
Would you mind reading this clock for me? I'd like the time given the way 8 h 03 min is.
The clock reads 7 h 37 min
